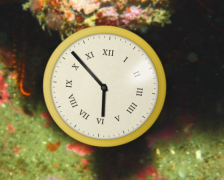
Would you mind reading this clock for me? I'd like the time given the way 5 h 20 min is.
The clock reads 5 h 52 min
